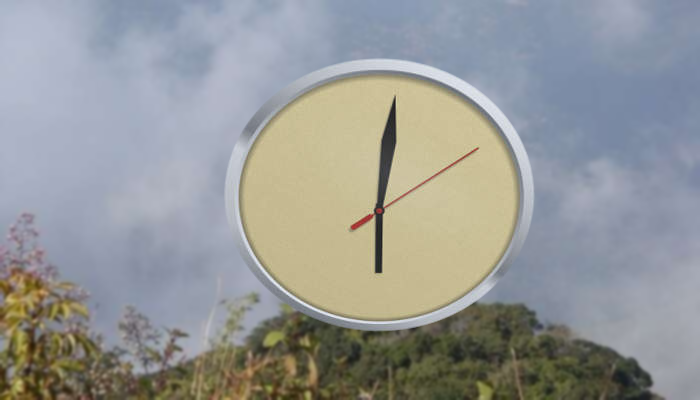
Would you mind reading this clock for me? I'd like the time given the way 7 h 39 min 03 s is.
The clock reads 6 h 01 min 09 s
